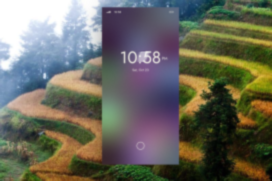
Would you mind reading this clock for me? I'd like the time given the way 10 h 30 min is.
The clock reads 10 h 58 min
